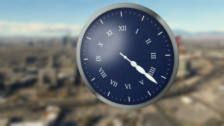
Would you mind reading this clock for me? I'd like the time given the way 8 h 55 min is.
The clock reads 4 h 22 min
